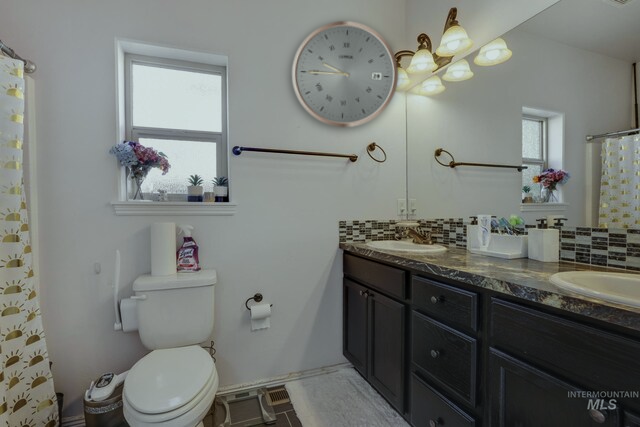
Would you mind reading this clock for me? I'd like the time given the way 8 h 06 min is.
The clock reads 9 h 45 min
